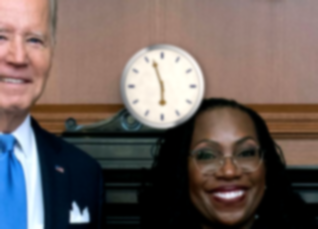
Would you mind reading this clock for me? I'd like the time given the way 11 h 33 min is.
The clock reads 5 h 57 min
